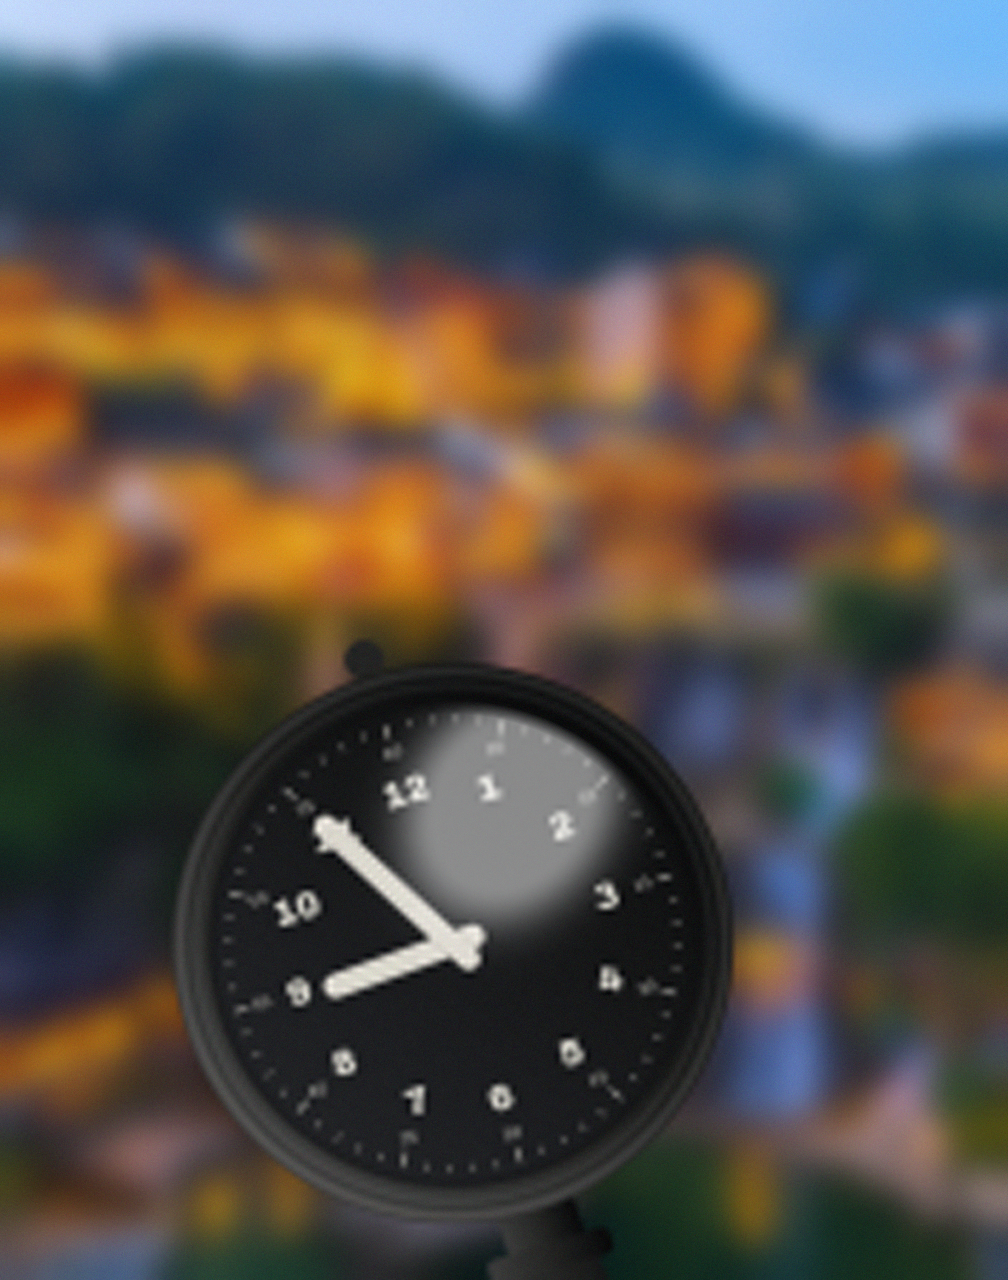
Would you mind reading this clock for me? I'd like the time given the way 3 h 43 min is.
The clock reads 8 h 55 min
